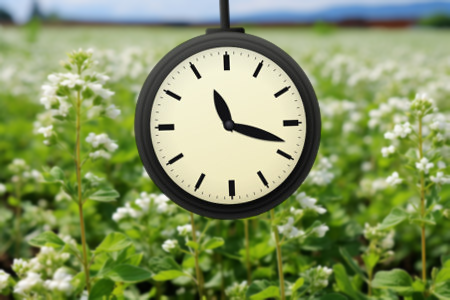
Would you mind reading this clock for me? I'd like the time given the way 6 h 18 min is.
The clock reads 11 h 18 min
